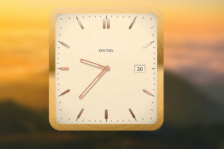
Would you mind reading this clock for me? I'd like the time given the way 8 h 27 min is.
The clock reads 9 h 37 min
